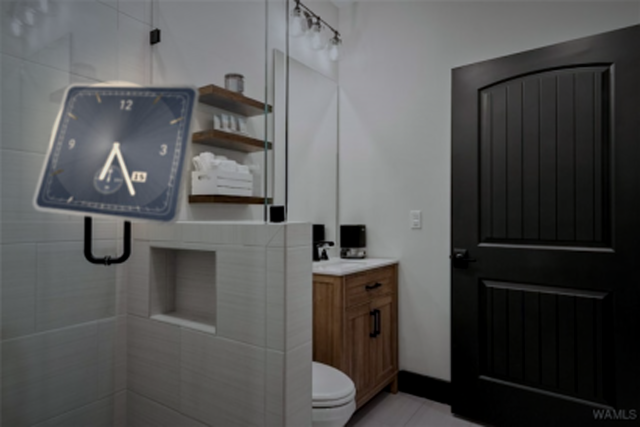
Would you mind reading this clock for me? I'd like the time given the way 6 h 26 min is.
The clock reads 6 h 25 min
